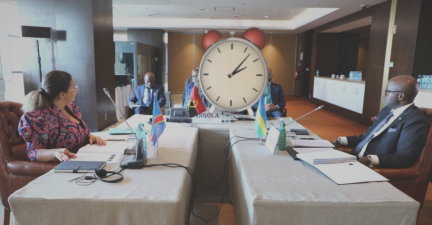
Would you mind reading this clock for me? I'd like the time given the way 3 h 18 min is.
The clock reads 2 h 07 min
